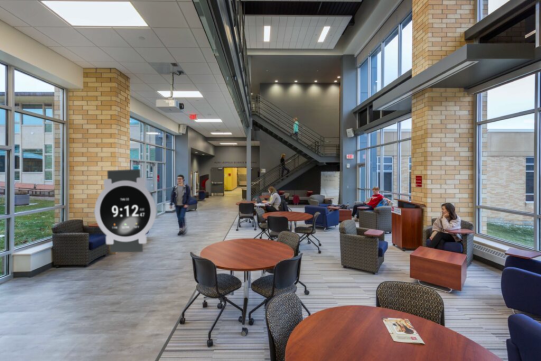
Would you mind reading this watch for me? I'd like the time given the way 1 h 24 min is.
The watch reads 9 h 12 min
